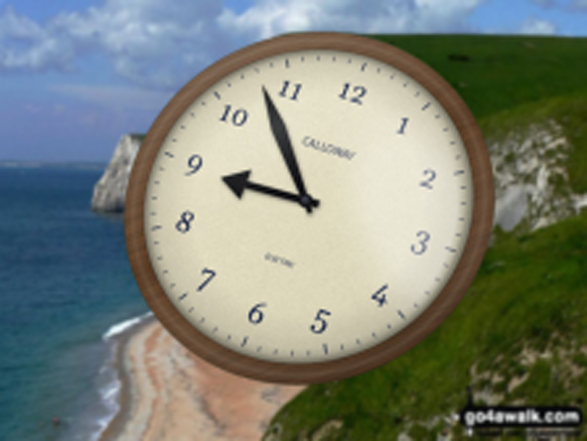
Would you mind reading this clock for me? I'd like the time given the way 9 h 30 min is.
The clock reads 8 h 53 min
